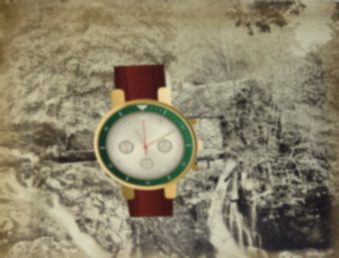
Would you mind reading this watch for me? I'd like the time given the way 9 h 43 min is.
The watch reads 11 h 10 min
